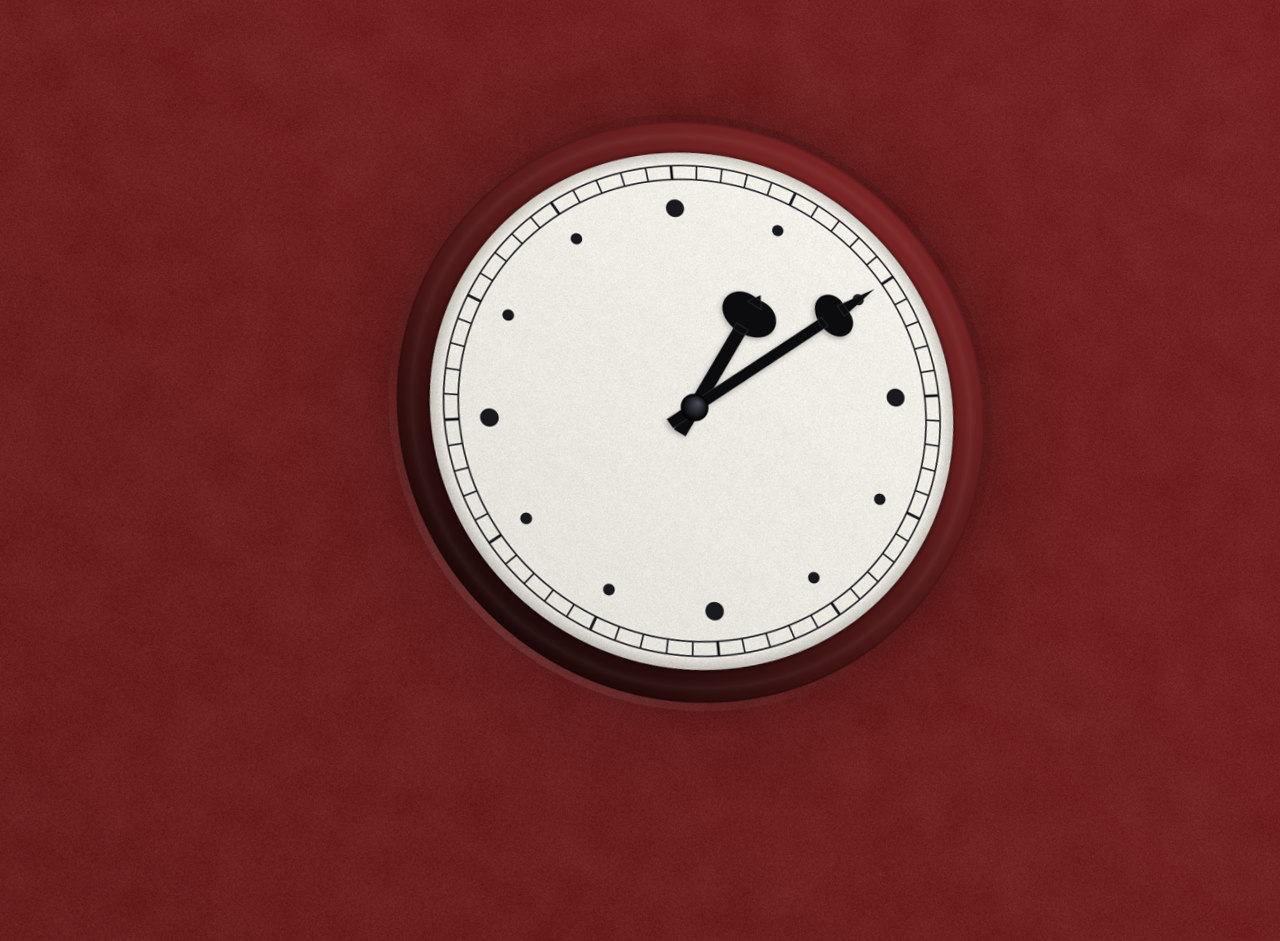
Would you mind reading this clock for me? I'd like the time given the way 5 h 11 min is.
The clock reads 1 h 10 min
